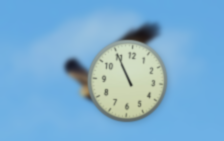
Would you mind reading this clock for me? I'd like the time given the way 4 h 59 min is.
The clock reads 10 h 55 min
